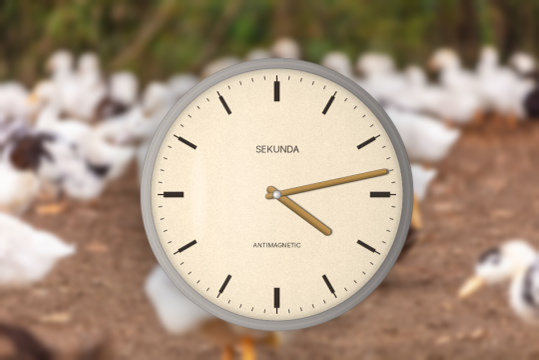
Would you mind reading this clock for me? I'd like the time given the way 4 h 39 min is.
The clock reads 4 h 13 min
